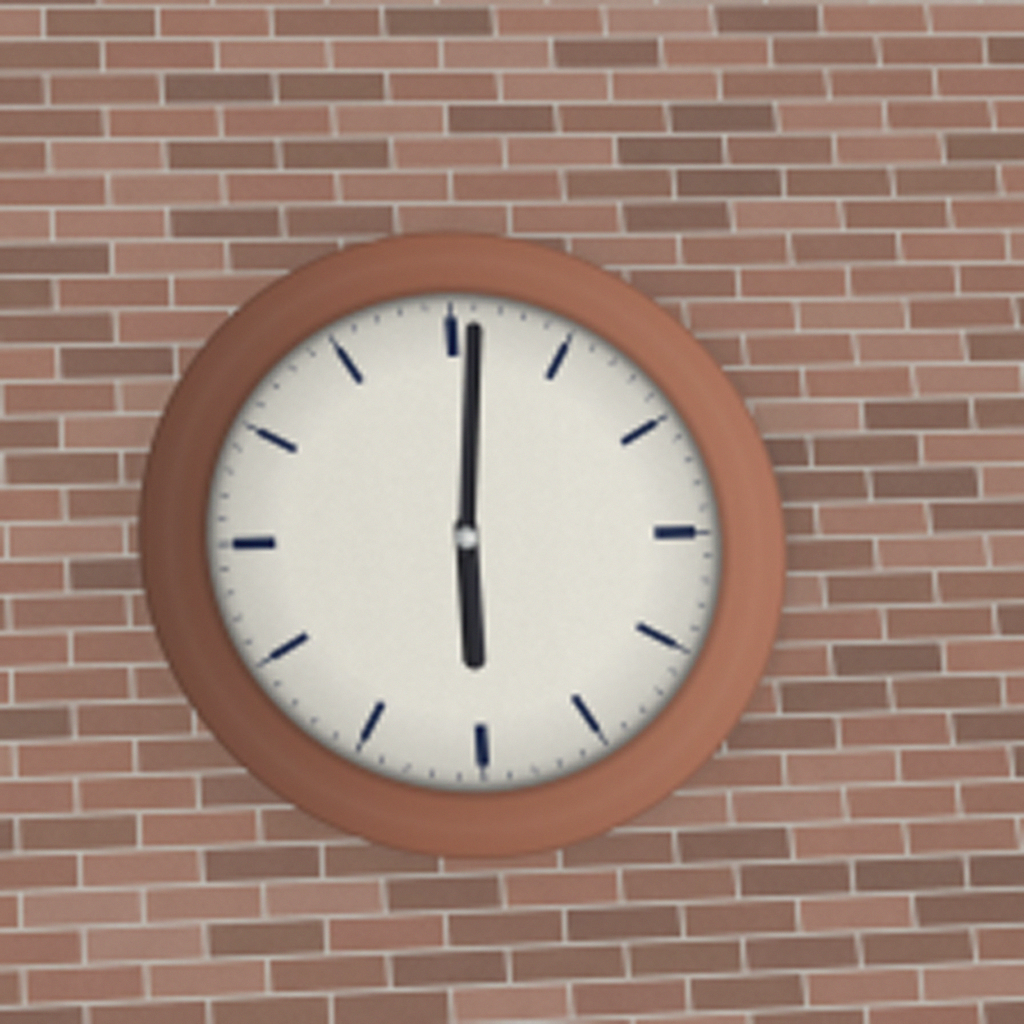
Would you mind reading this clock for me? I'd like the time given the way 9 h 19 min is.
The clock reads 6 h 01 min
